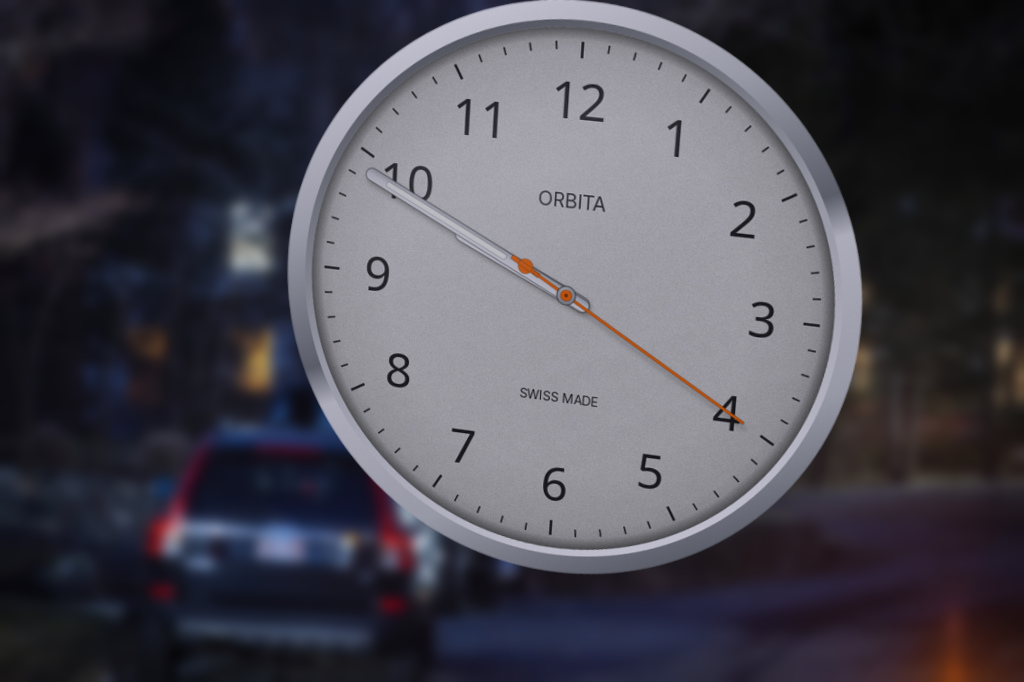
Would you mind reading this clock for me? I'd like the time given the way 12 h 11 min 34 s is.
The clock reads 9 h 49 min 20 s
